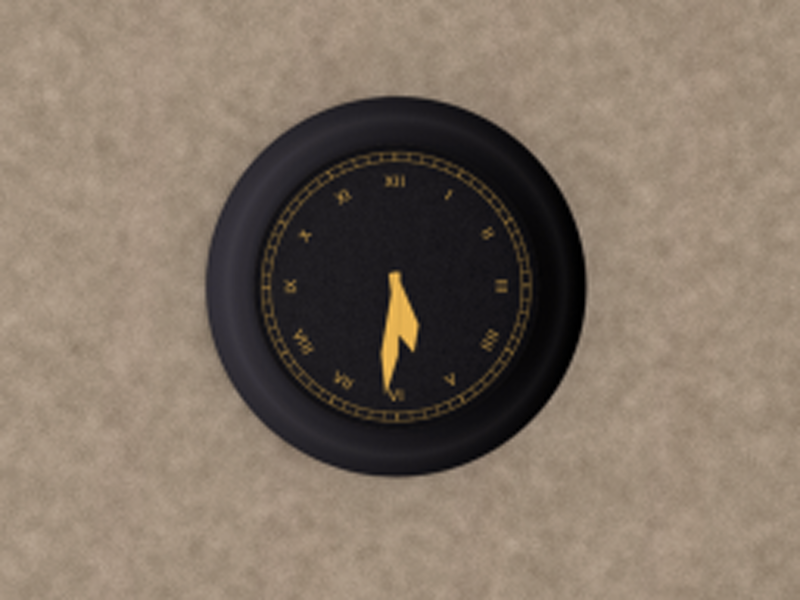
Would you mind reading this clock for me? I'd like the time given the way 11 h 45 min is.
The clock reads 5 h 31 min
